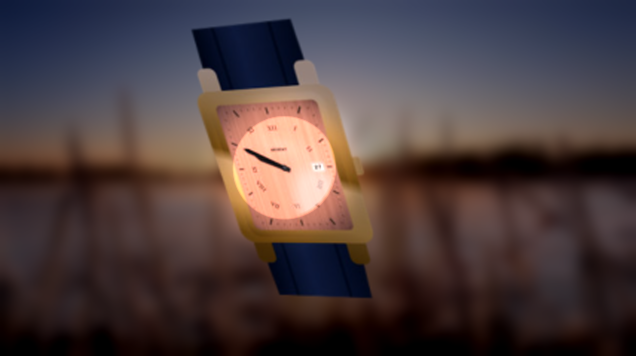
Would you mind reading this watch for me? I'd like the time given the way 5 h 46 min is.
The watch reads 9 h 50 min
